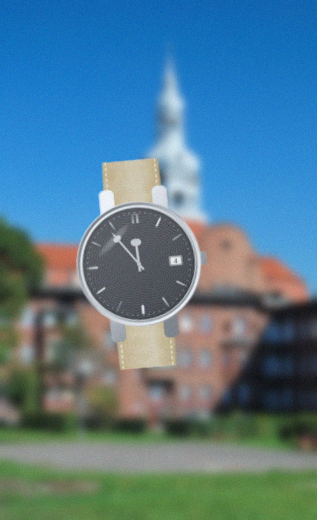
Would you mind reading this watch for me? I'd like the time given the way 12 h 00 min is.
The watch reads 11 h 54 min
